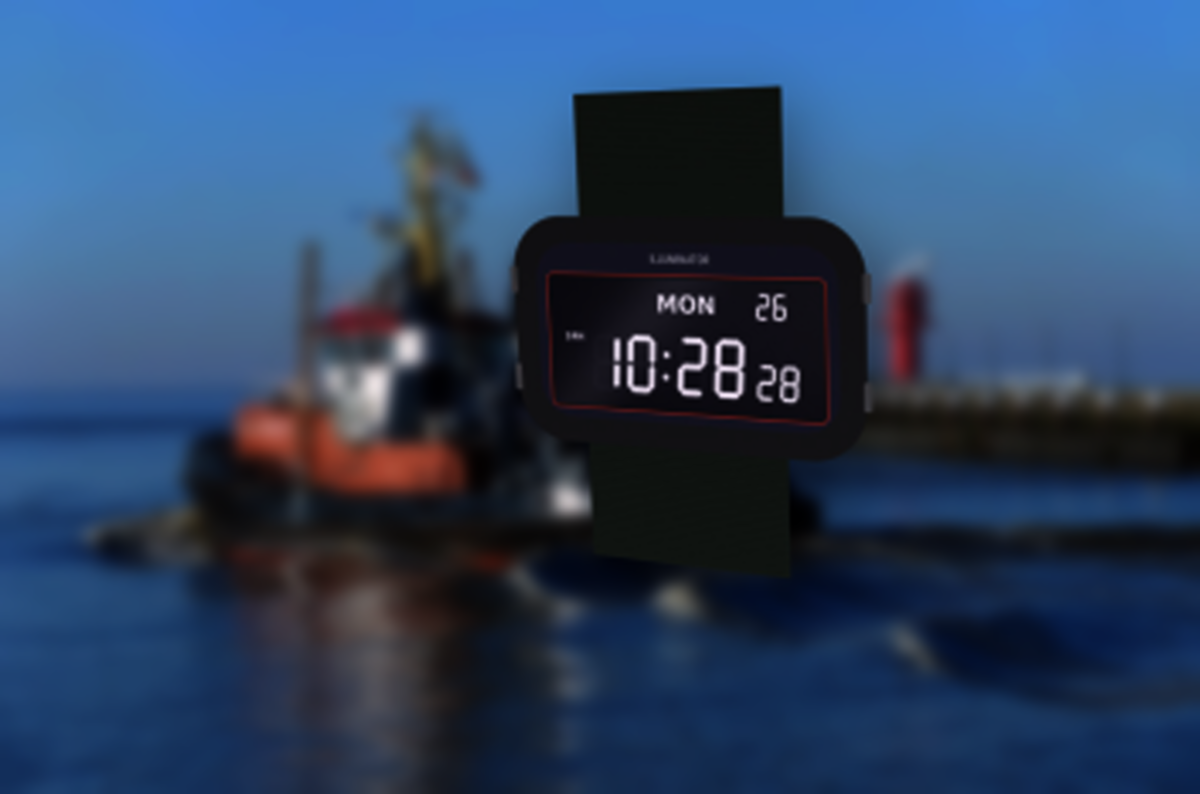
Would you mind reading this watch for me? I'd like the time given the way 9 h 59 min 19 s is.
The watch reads 10 h 28 min 28 s
